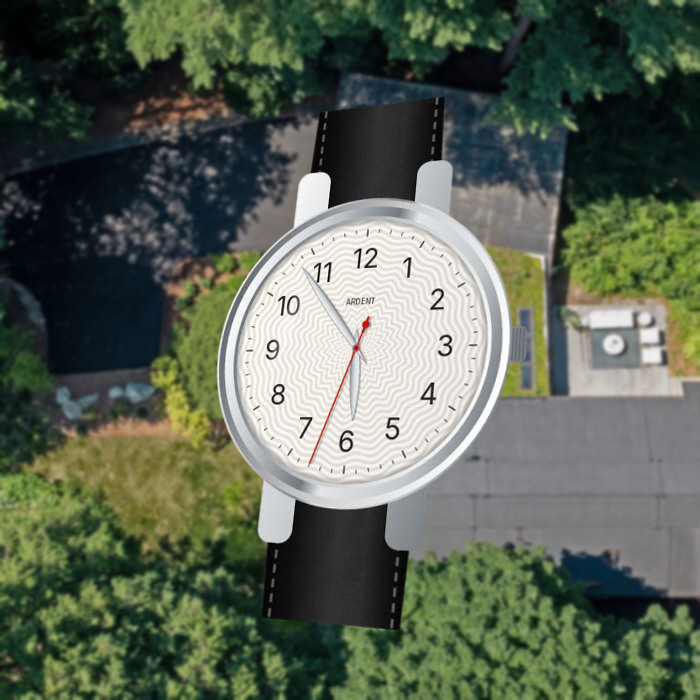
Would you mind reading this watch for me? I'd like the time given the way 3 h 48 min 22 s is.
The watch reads 5 h 53 min 33 s
